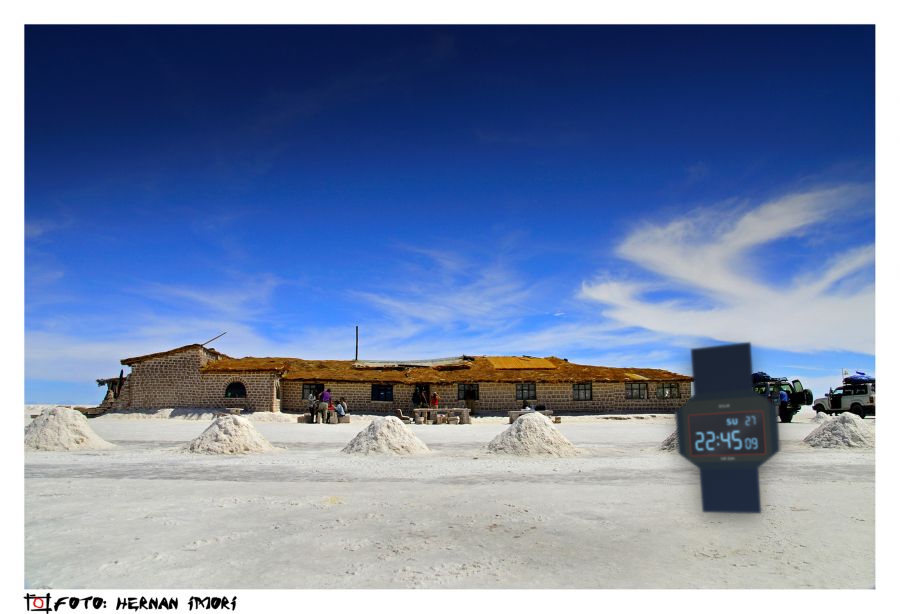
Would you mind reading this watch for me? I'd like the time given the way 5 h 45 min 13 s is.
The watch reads 22 h 45 min 09 s
